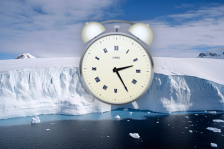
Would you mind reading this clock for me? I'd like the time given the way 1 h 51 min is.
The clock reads 2 h 25 min
